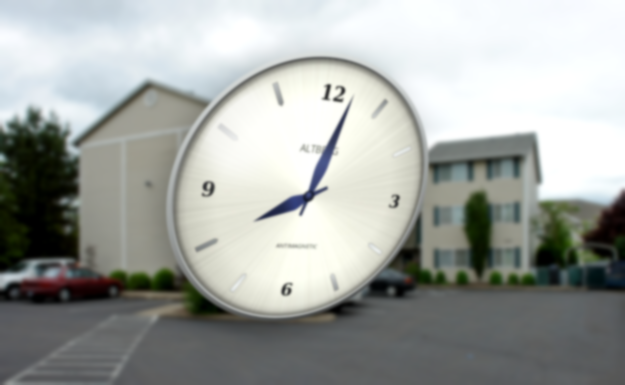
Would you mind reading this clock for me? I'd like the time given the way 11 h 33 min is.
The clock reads 8 h 02 min
